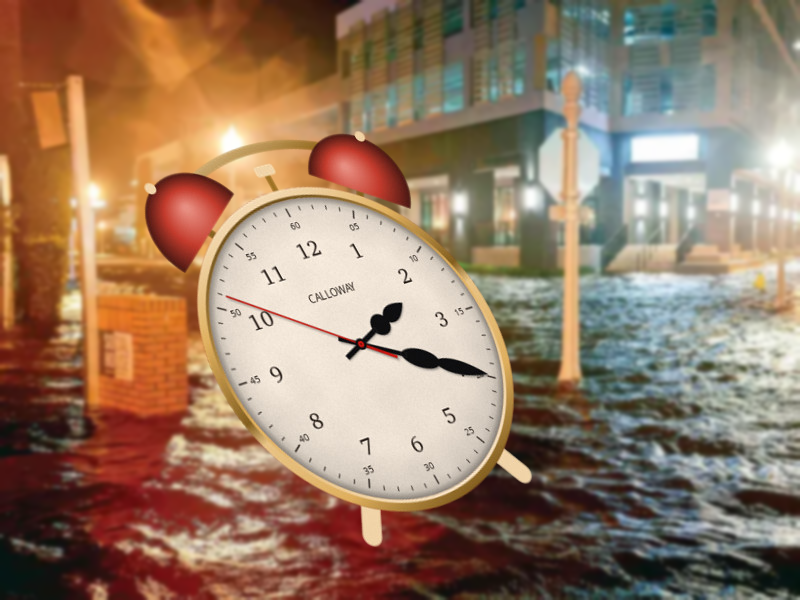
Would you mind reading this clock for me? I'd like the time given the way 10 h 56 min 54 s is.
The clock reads 2 h 19 min 51 s
